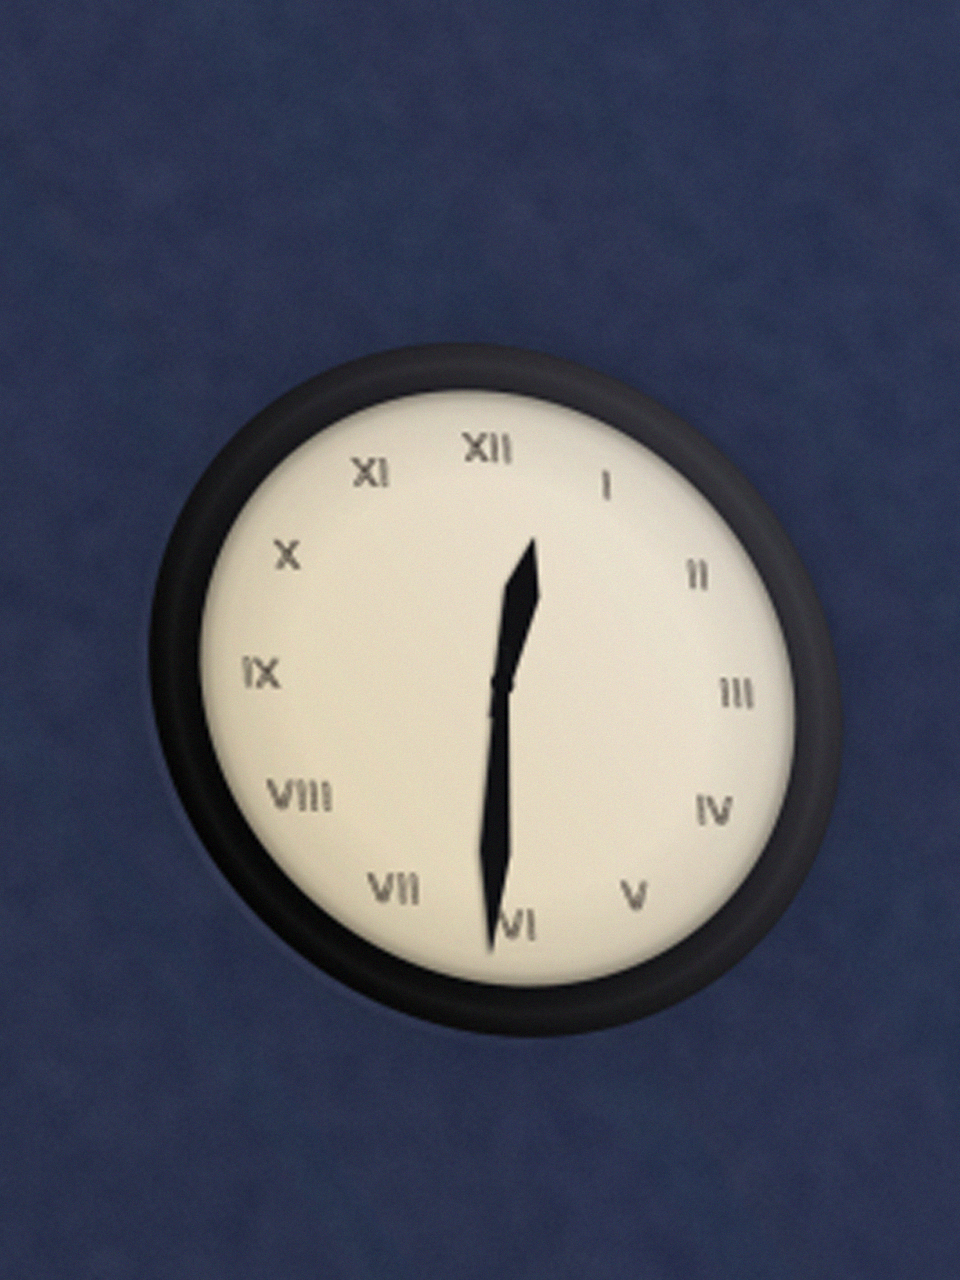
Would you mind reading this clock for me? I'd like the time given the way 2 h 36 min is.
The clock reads 12 h 31 min
